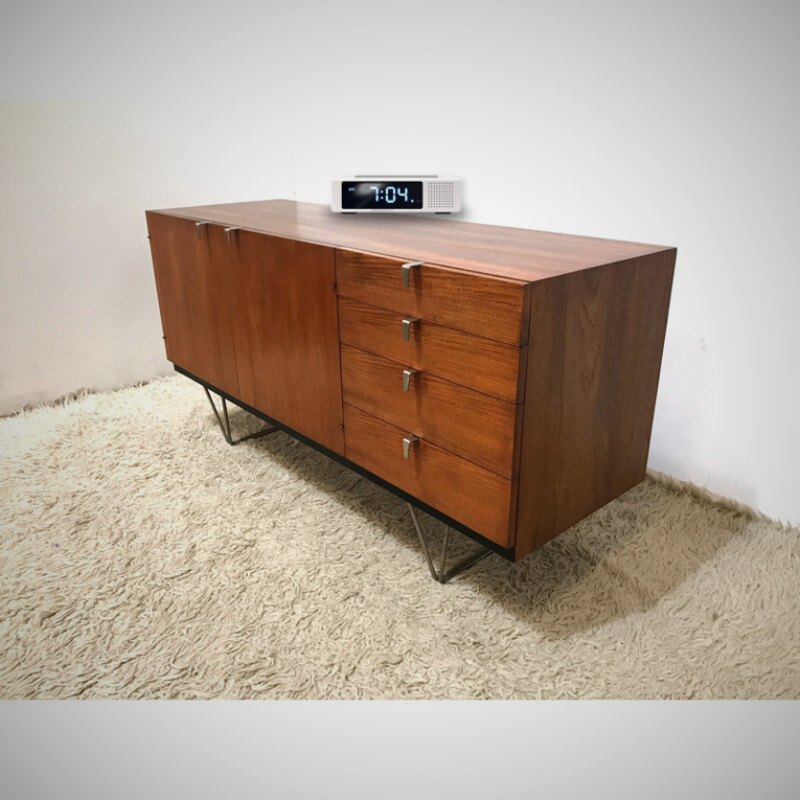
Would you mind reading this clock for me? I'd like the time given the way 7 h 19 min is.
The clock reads 7 h 04 min
